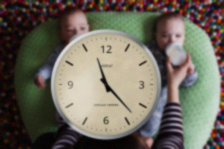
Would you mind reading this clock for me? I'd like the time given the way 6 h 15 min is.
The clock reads 11 h 23 min
